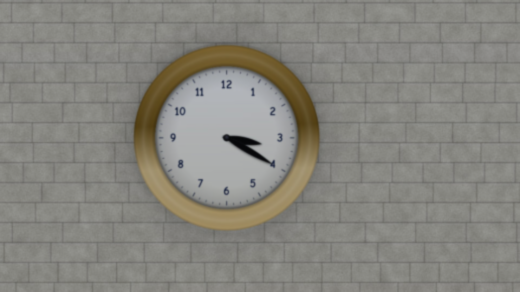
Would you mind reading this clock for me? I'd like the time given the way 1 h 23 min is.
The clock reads 3 h 20 min
